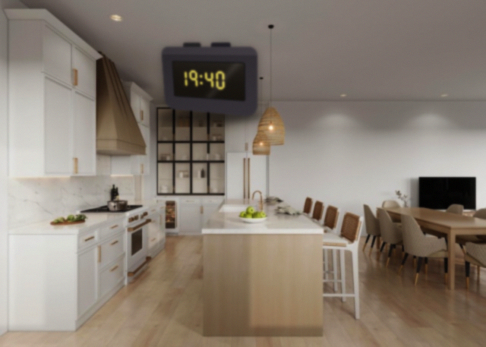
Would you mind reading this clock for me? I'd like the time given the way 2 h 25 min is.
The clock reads 19 h 40 min
